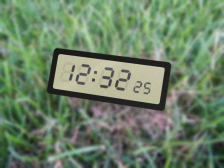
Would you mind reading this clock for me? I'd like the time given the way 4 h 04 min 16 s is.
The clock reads 12 h 32 min 25 s
